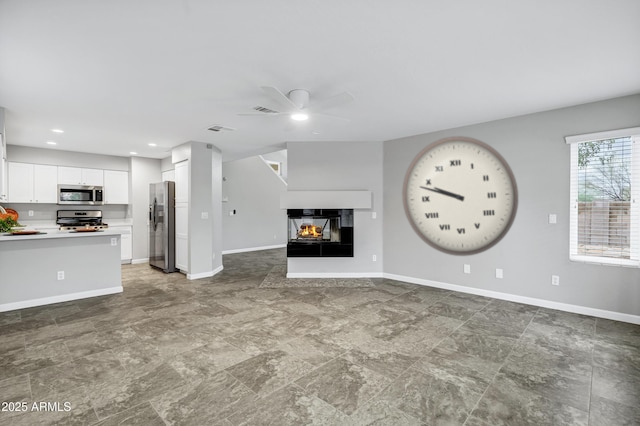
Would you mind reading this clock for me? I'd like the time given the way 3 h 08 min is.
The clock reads 9 h 48 min
